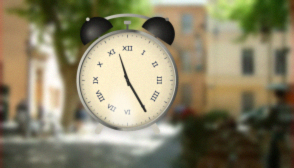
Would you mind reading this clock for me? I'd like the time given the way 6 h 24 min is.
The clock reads 11 h 25 min
